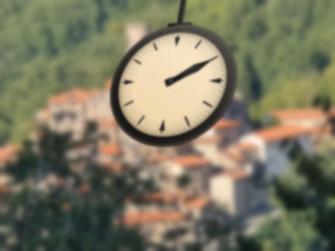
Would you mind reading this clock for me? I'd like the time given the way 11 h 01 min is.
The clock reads 2 h 10 min
